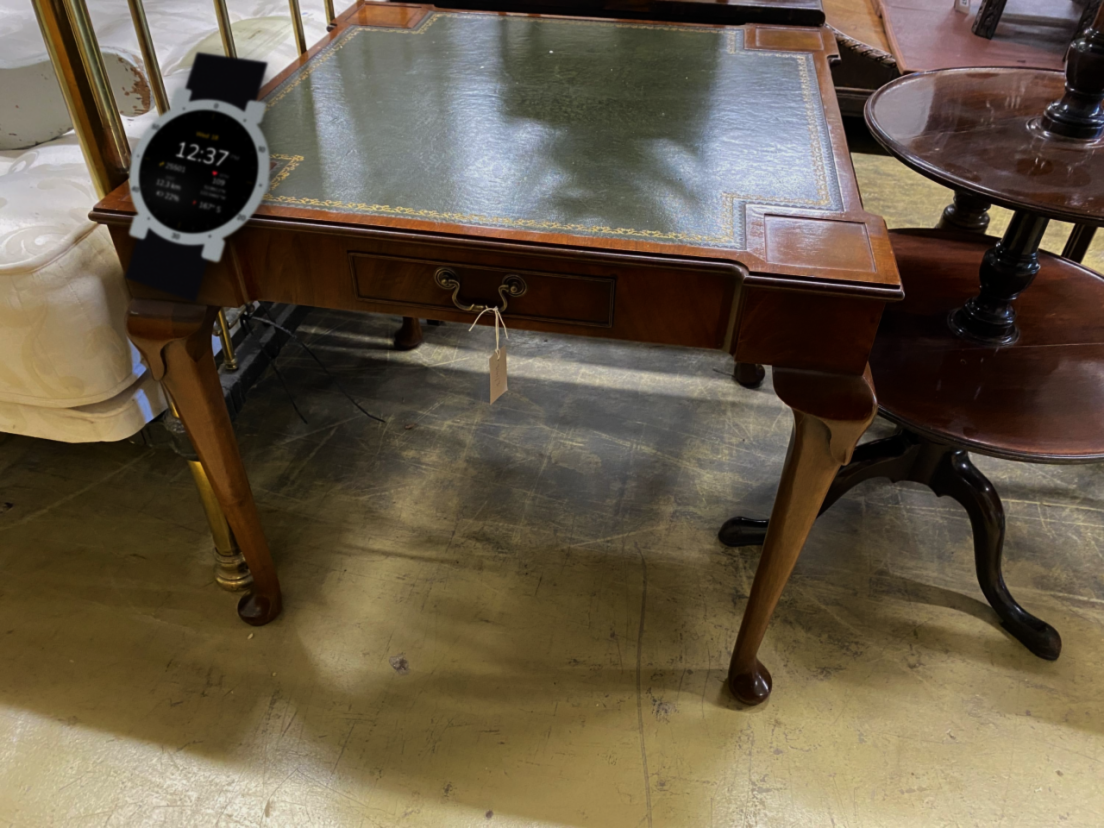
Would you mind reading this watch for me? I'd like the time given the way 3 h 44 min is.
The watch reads 12 h 37 min
